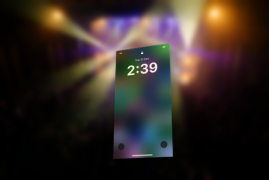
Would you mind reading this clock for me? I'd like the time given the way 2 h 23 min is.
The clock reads 2 h 39 min
